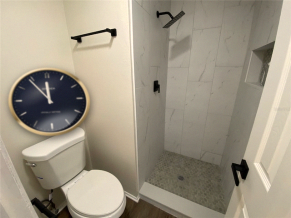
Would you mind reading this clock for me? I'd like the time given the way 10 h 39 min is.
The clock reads 11 h 54 min
